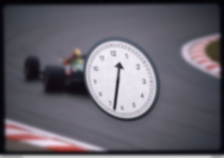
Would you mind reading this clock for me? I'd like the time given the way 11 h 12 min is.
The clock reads 12 h 33 min
